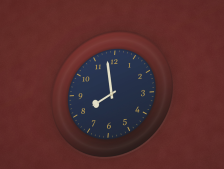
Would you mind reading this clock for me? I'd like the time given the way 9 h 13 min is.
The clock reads 7 h 58 min
